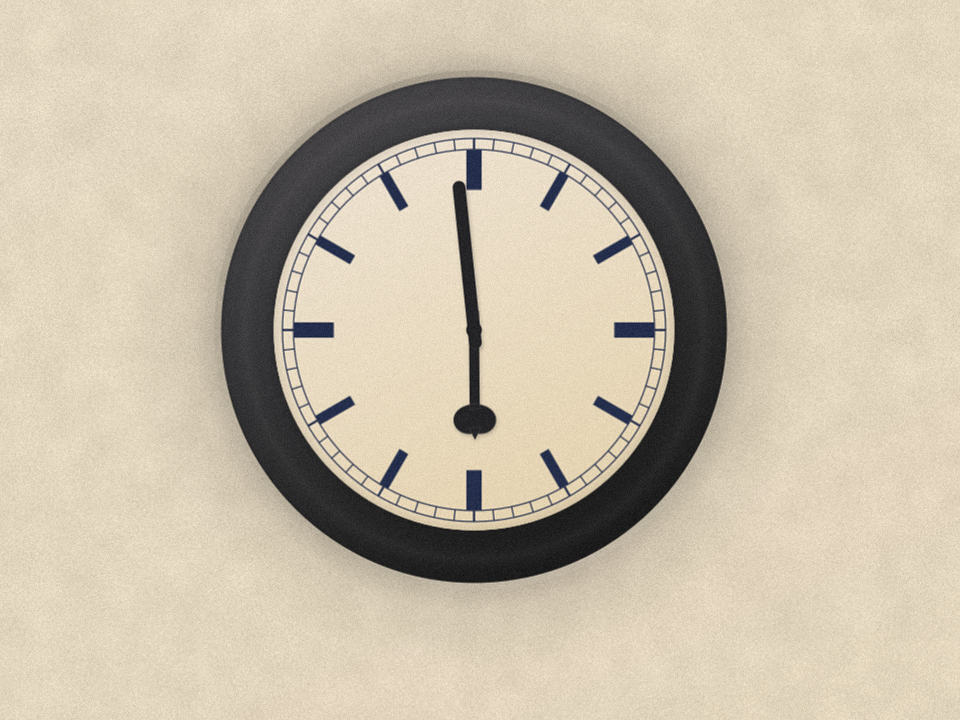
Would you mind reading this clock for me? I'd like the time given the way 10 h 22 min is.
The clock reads 5 h 59 min
